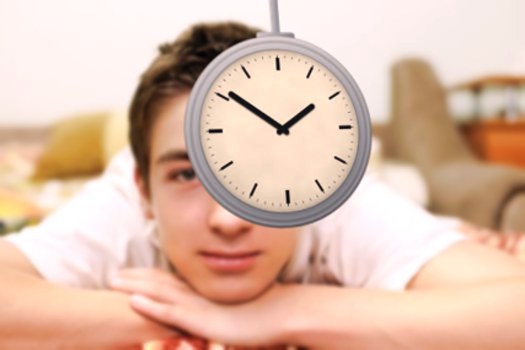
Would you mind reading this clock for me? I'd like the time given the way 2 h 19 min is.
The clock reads 1 h 51 min
